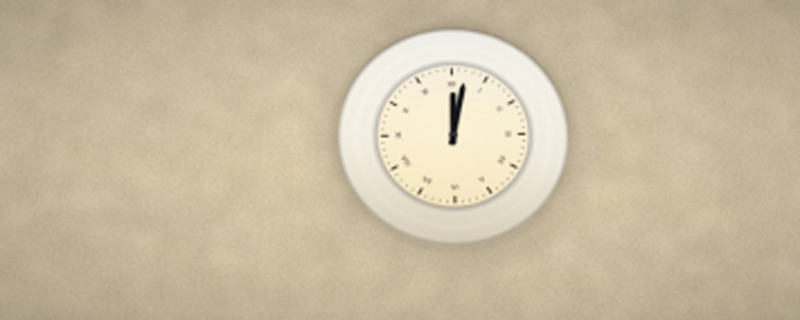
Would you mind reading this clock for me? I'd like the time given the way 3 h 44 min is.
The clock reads 12 h 02 min
